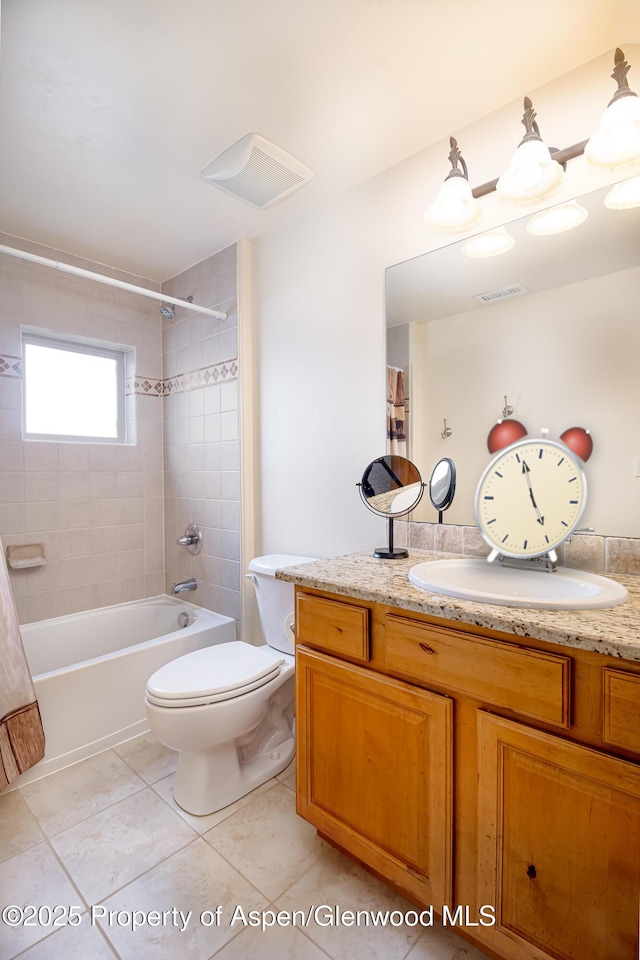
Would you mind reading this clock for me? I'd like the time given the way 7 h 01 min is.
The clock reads 4 h 56 min
